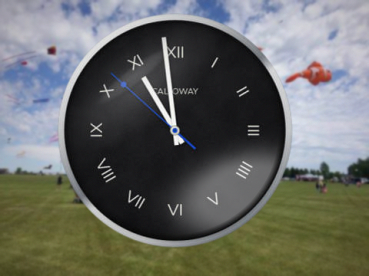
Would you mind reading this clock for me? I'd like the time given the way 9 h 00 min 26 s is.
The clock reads 10 h 58 min 52 s
